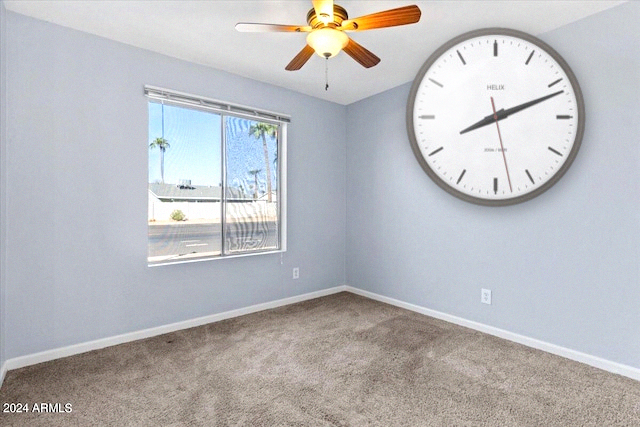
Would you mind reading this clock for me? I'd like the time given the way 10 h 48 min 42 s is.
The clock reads 8 h 11 min 28 s
